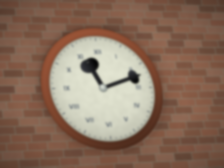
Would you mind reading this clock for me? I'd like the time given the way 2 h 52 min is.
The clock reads 11 h 12 min
